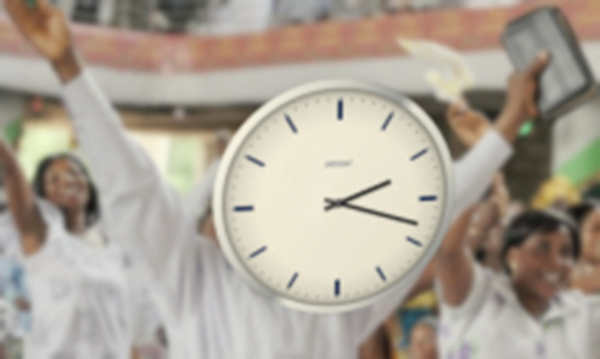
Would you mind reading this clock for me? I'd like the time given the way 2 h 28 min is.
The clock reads 2 h 18 min
